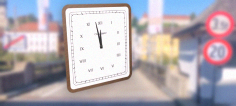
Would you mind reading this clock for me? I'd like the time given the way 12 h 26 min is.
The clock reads 11 h 58 min
